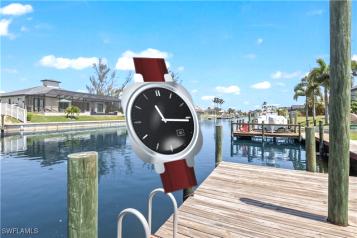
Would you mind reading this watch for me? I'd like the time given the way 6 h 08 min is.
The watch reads 11 h 16 min
